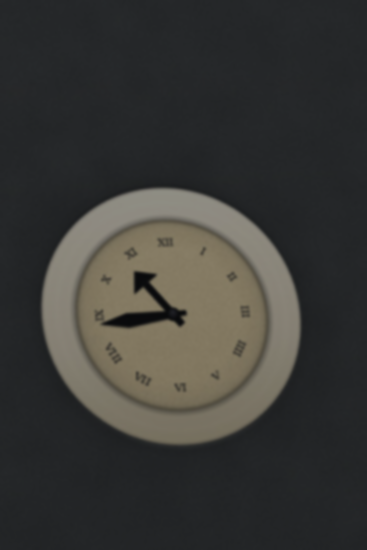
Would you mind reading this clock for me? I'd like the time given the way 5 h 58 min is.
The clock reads 10 h 44 min
